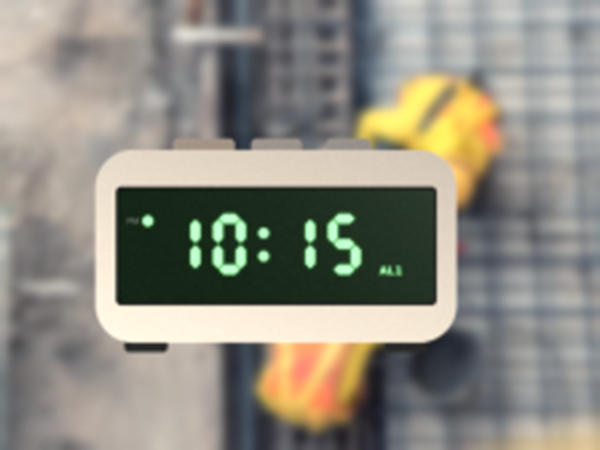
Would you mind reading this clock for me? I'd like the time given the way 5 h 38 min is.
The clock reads 10 h 15 min
